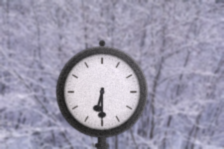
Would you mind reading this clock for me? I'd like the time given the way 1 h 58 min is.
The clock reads 6 h 30 min
